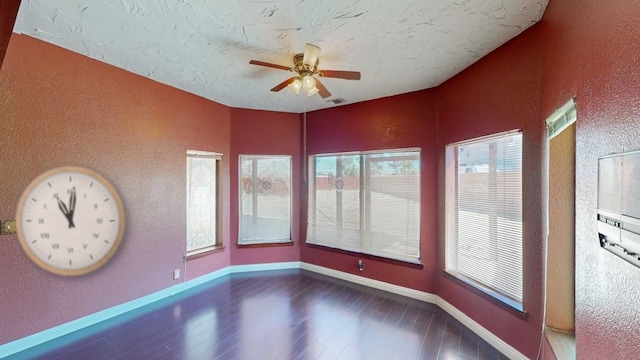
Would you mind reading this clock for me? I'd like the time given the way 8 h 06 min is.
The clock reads 11 h 01 min
